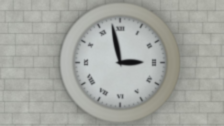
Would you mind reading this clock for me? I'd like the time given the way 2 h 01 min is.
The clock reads 2 h 58 min
